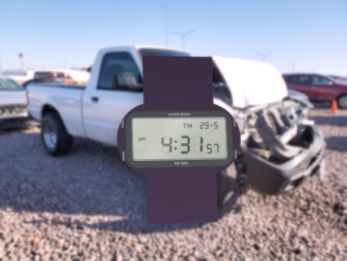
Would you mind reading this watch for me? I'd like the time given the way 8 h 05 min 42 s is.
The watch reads 4 h 31 min 57 s
